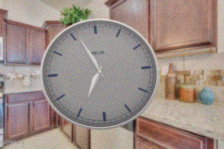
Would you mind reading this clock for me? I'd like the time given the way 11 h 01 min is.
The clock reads 6 h 56 min
